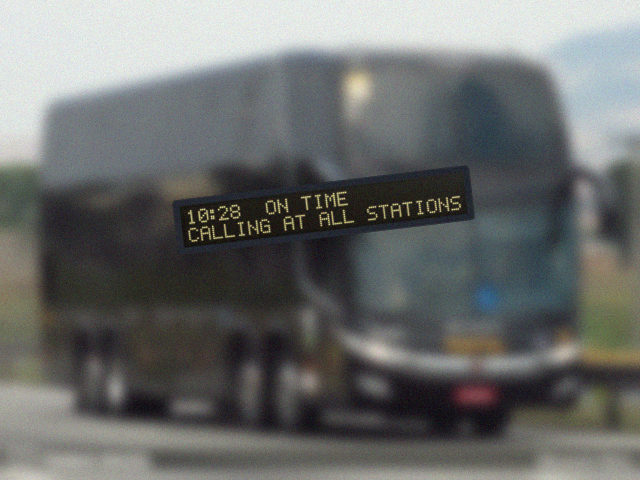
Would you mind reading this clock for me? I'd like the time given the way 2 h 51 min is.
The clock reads 10 h 28 min
